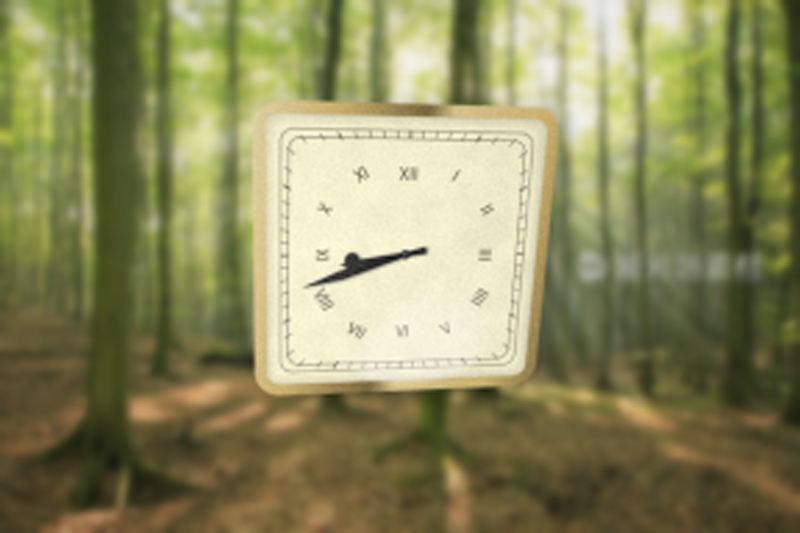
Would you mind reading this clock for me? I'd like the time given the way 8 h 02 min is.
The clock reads 8 h 42 min
